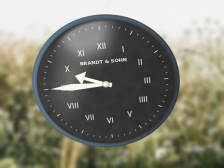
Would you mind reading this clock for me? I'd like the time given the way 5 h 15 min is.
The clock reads 9 h 45 min
